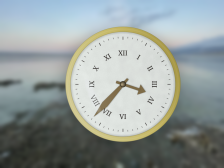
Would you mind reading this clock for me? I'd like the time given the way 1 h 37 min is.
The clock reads 3 h 37 min
